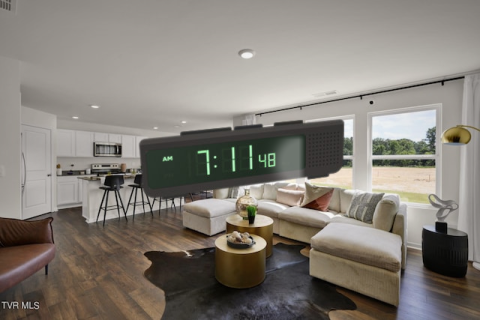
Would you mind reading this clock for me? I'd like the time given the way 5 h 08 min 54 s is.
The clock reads 7 h 11 min 48 s
